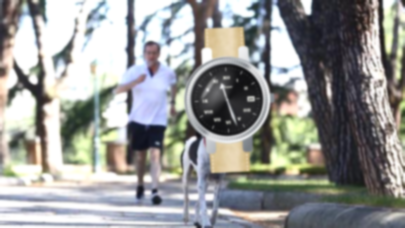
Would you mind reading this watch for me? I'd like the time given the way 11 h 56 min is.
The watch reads 11 h 27 min
